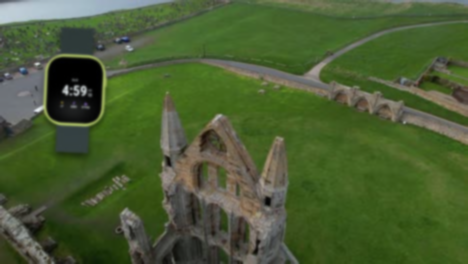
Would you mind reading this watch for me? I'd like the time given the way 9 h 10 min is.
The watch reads 4 h 59 min
